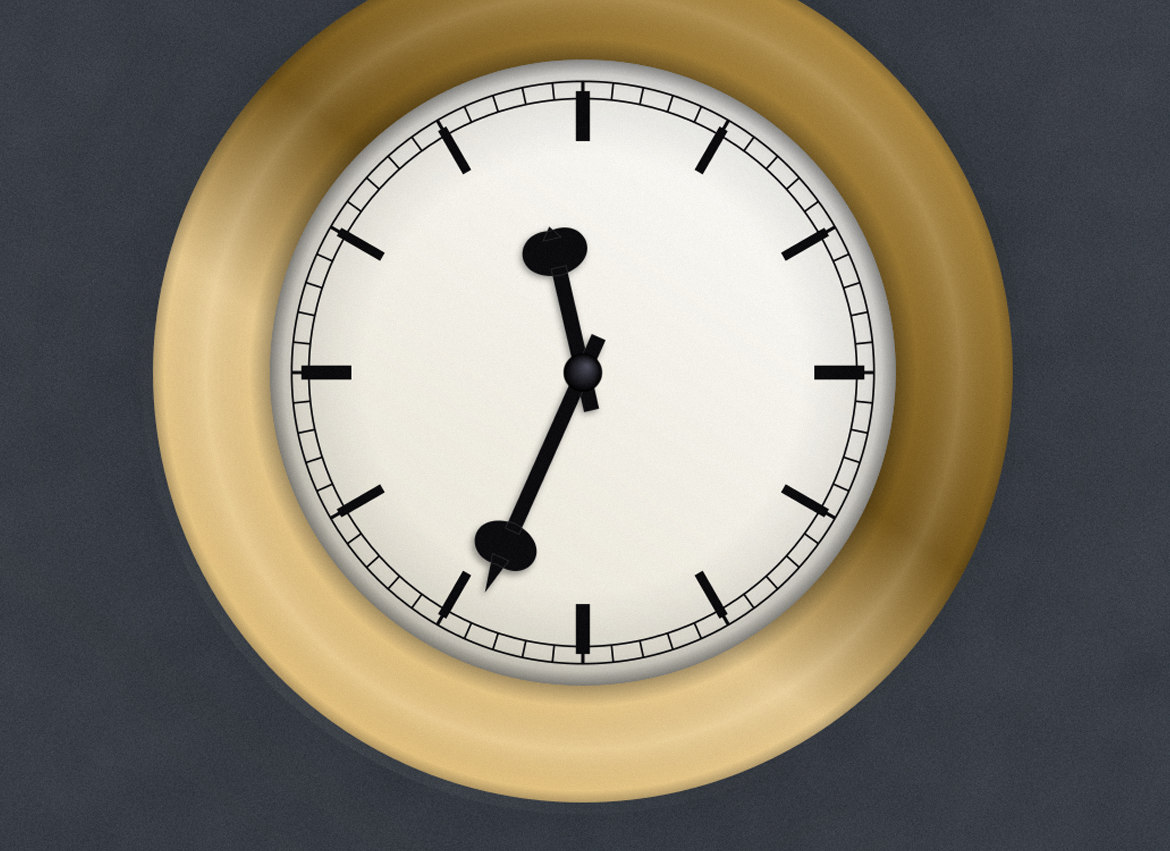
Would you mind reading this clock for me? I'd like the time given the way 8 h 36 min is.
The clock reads 11 h 34 min
